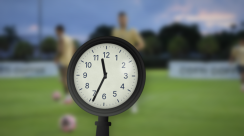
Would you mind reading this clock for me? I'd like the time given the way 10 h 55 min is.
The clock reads 11 h 34 min
